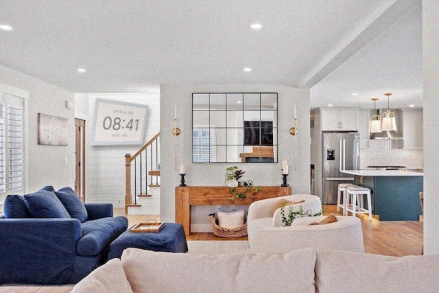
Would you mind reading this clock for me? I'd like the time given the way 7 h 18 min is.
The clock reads 8 h 41 min
